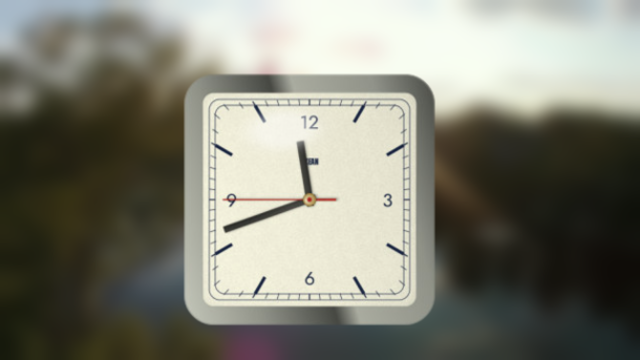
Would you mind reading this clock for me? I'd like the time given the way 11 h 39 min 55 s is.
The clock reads 11 h 41 min 45 s
